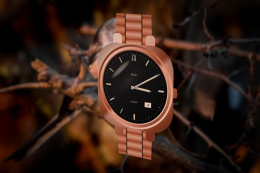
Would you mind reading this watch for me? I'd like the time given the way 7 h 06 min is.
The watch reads 3 h 10 min
